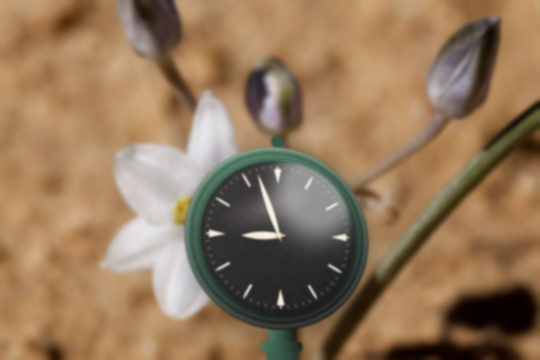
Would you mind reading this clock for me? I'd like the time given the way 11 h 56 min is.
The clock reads 8 h 57 min
